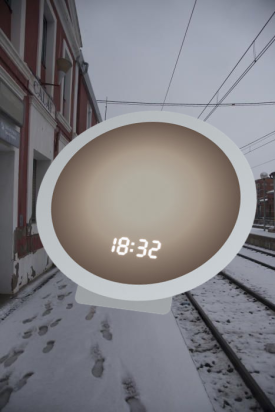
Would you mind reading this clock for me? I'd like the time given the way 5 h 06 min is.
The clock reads 18 h 32 min
